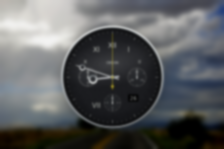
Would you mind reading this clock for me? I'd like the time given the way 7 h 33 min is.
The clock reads 8 h 48 min
